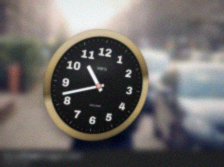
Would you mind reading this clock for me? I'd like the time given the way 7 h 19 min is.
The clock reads 10 h 42 min
